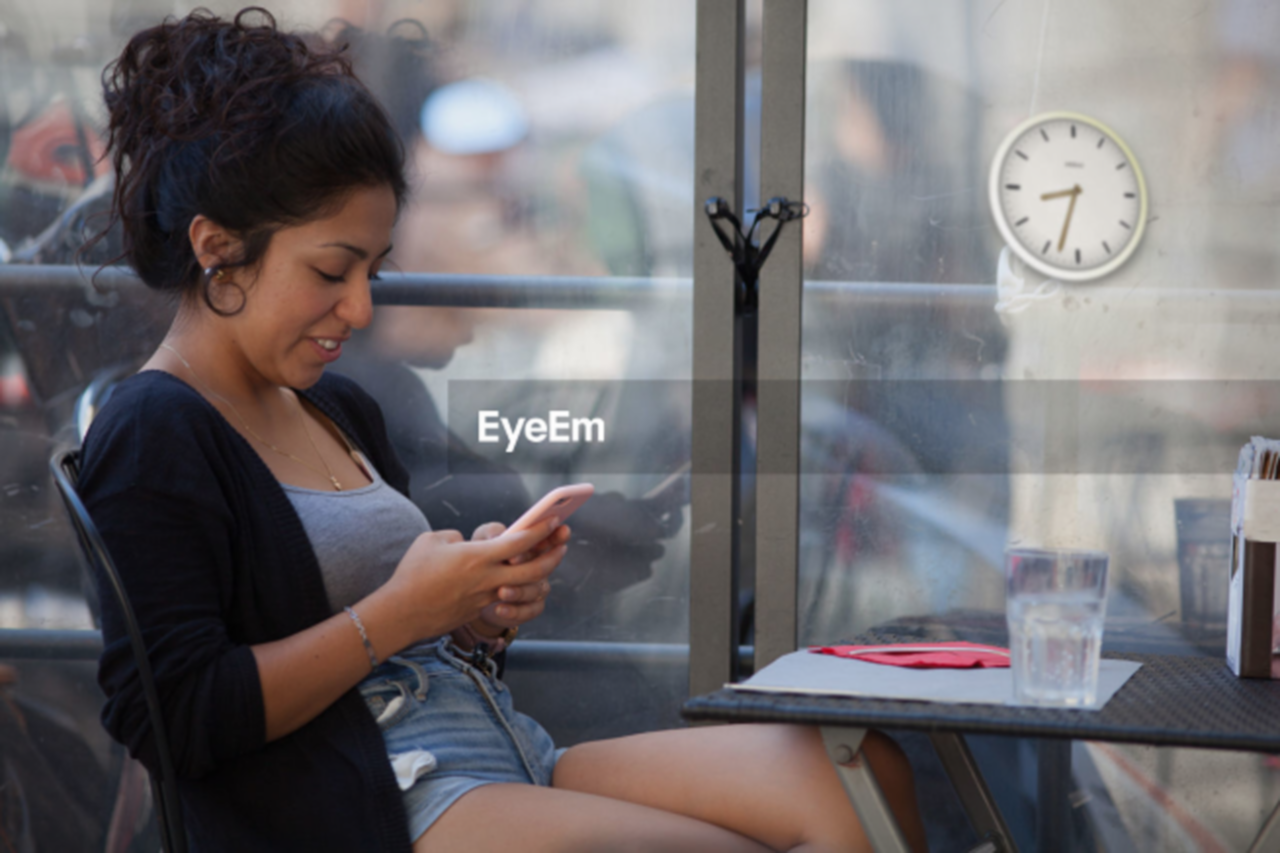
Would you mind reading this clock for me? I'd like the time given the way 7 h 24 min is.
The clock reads 8 h 33 min
